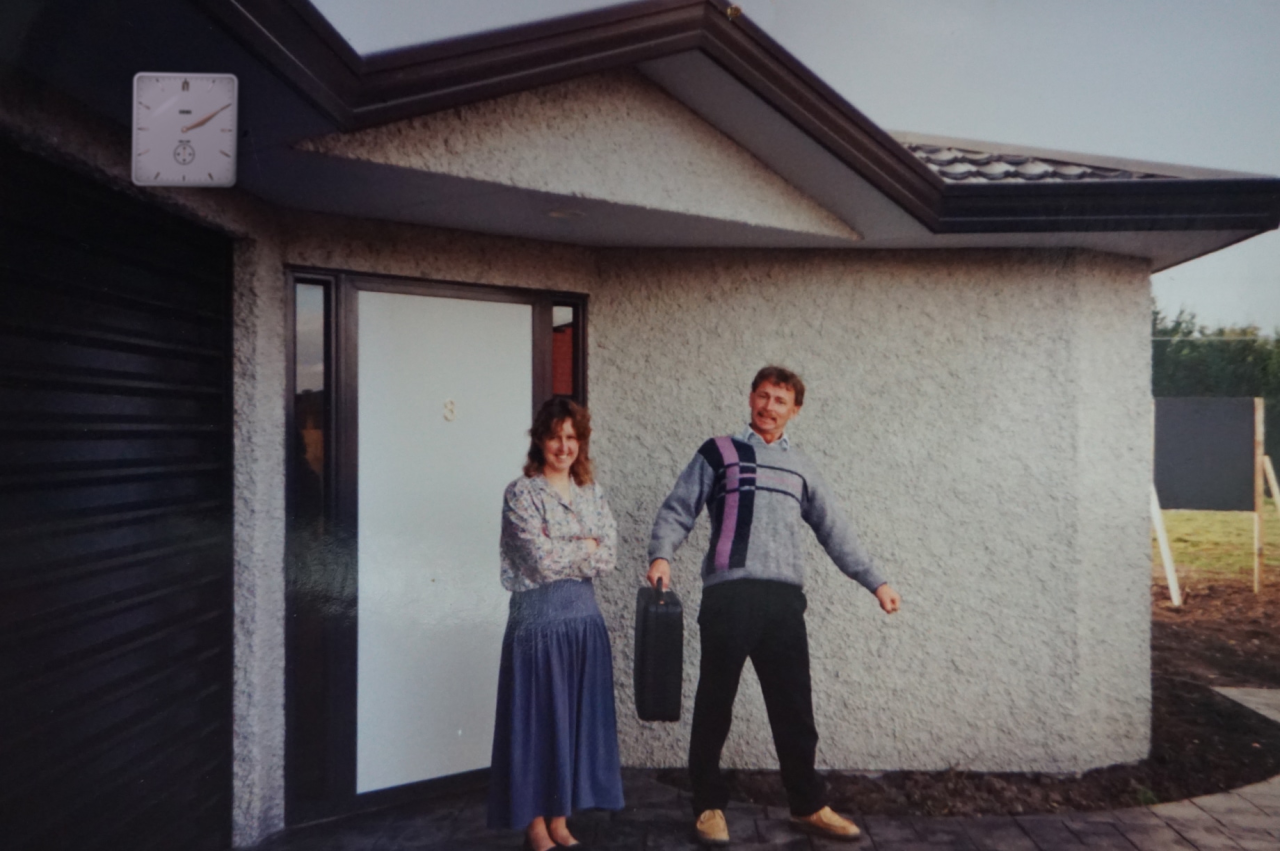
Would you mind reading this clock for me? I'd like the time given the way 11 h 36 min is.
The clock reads 2 h 10 min
